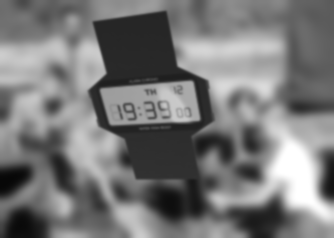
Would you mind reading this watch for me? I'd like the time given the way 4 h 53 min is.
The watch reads 19 h 39 min
